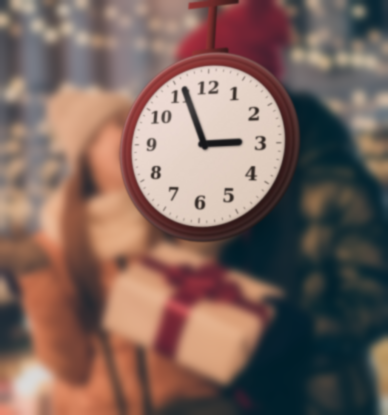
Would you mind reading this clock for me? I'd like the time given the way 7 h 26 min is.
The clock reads 2 h 56 min
